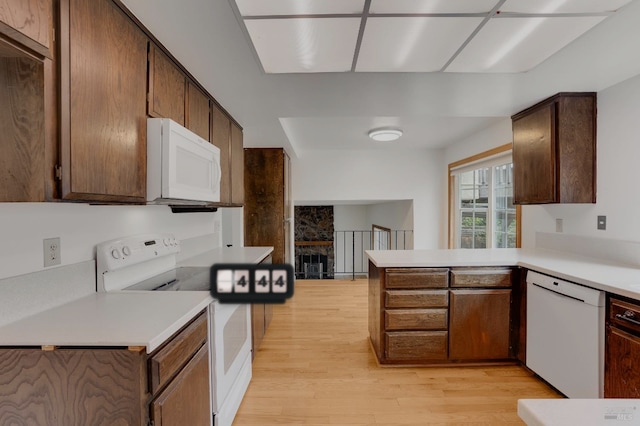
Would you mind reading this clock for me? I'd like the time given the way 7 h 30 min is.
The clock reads 4 h 44 min
